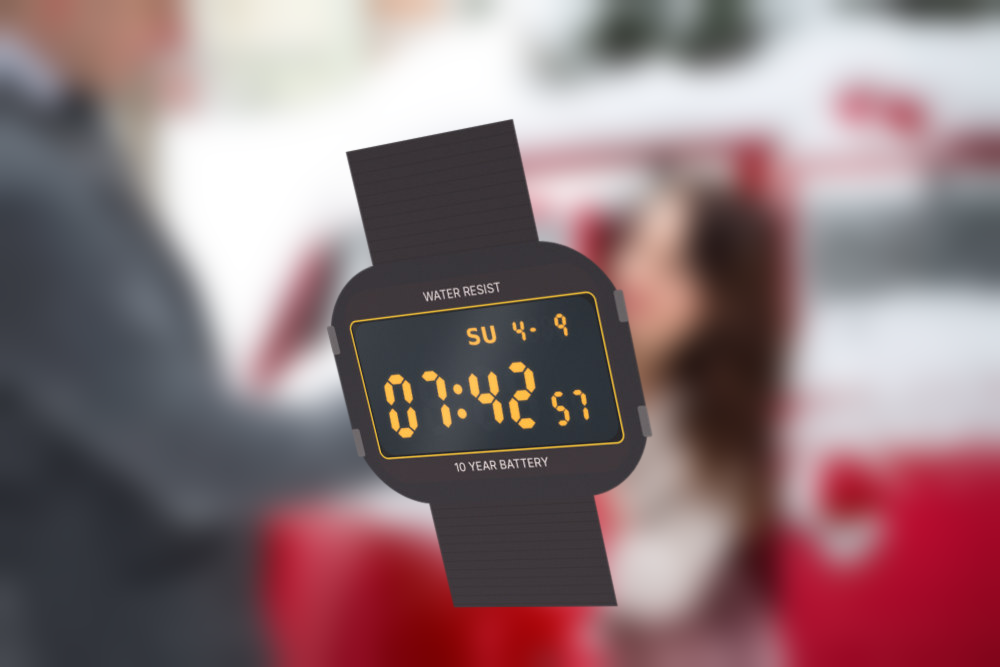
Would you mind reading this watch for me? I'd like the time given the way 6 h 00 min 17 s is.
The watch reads 7 h 42 min 57 s
